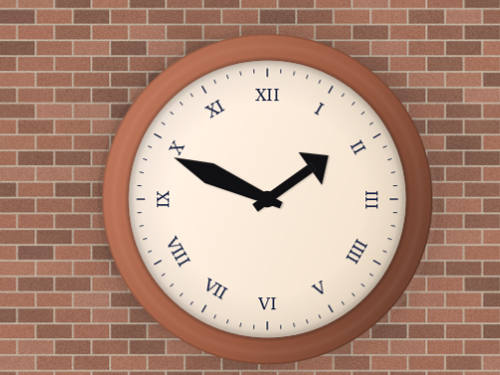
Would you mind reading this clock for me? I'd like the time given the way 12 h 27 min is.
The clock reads 1 h 49 min
